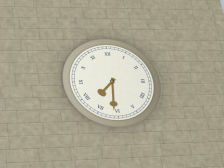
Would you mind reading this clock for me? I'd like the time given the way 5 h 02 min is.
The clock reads 7 h 31 min
